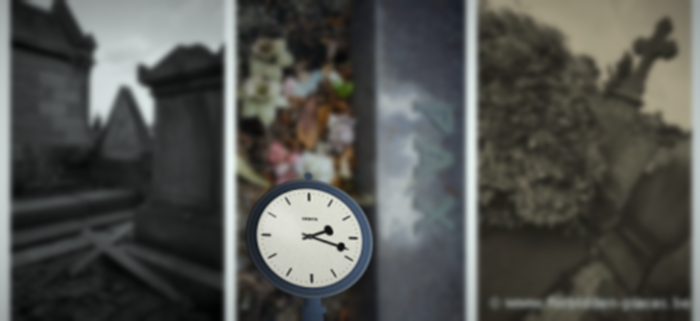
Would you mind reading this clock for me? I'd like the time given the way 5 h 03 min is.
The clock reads 2 h 18 min
